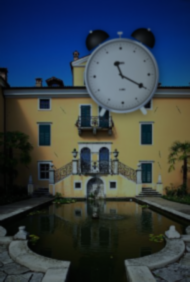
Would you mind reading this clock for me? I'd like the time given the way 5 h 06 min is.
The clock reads 11 h 20 min
